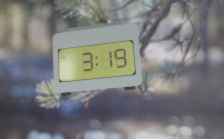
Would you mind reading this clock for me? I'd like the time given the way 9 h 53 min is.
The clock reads 3 h 19 min
